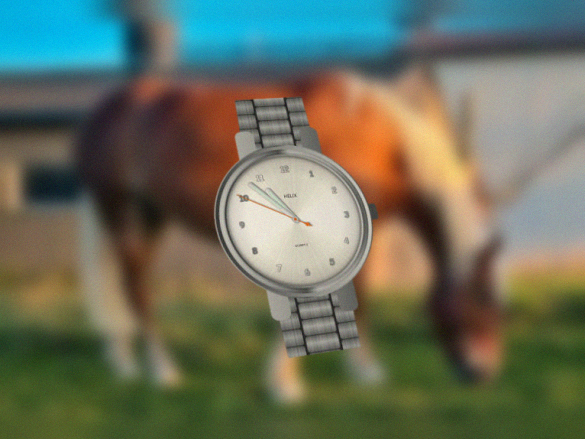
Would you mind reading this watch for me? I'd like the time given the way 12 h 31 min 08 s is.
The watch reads 10 h 52 min 50 s
